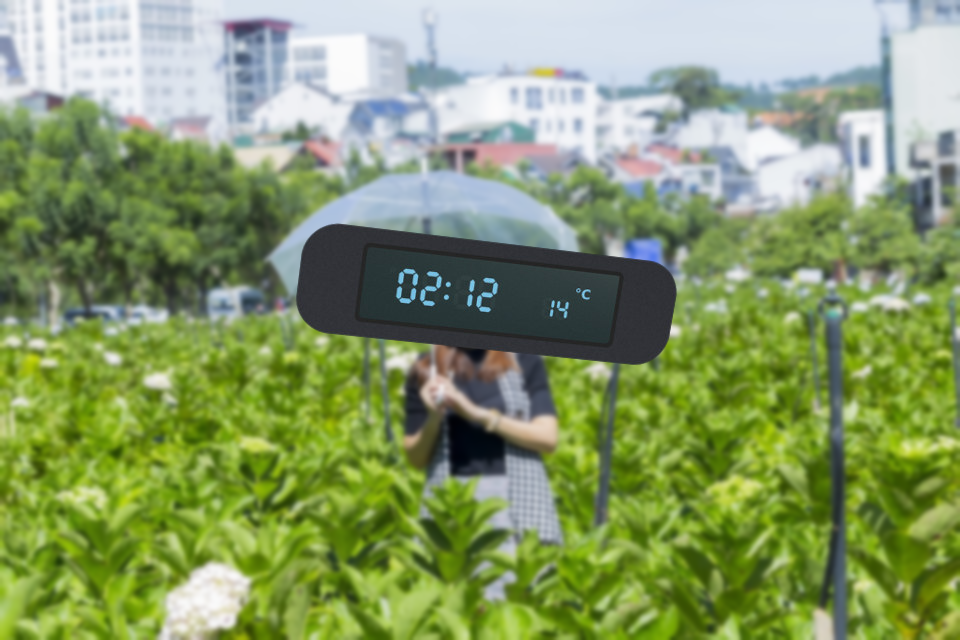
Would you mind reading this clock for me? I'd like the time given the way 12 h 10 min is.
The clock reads 2 h 12 min
